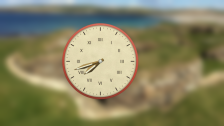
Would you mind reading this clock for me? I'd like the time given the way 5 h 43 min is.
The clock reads 7 h 42 min
